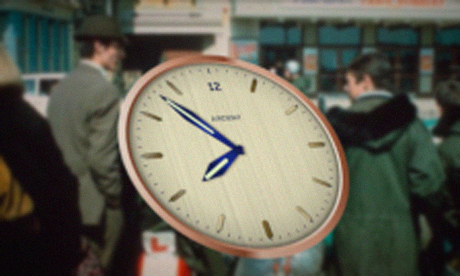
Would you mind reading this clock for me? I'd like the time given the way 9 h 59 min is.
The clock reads 7 h 53 min
